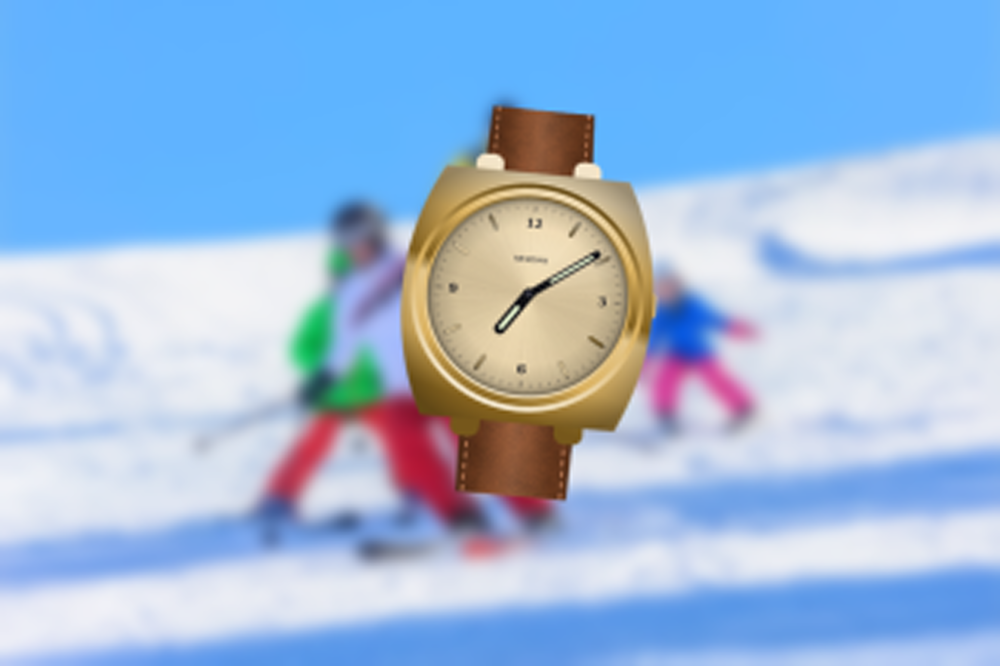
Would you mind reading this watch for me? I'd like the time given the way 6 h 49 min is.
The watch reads 7 h 09 min
